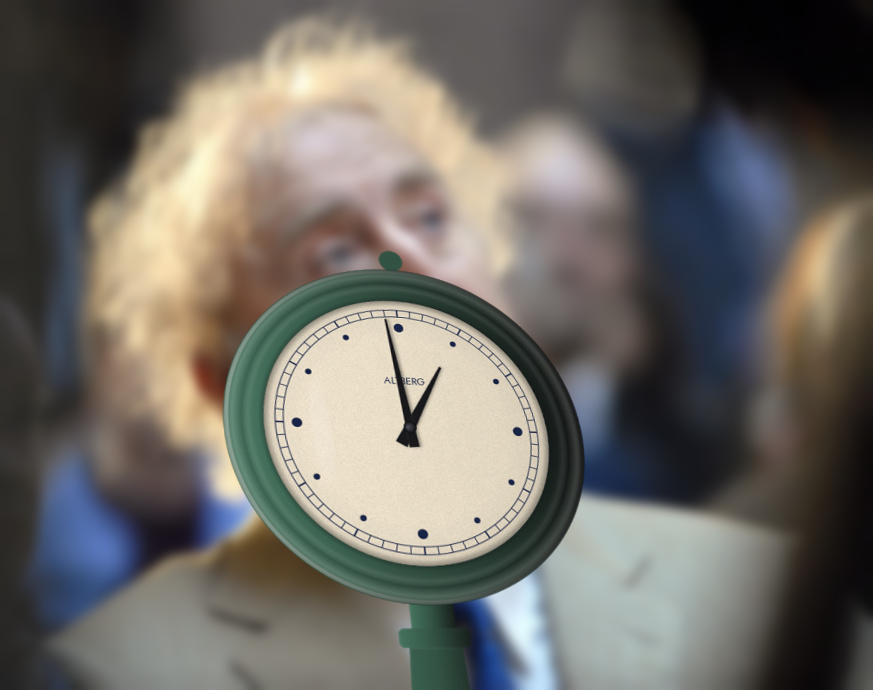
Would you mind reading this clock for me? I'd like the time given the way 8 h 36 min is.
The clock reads 12 h 59 min
